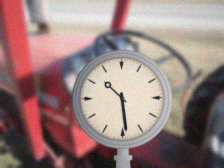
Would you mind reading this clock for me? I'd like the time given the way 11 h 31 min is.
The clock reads 10 h 29 min
